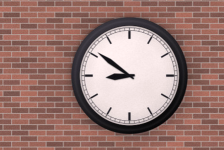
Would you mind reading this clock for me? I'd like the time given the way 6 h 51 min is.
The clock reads 8 h 51 min
